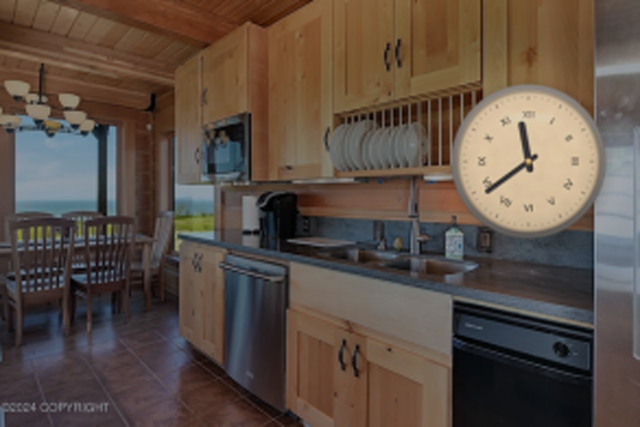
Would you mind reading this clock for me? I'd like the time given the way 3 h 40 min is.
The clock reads 11 h 39 min
